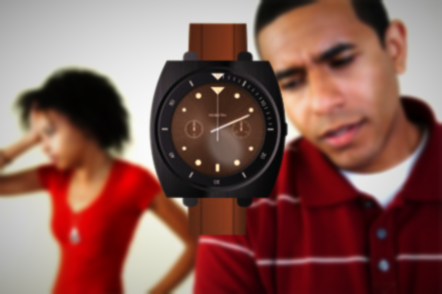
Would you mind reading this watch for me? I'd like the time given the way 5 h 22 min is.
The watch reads 2 h 11 min
